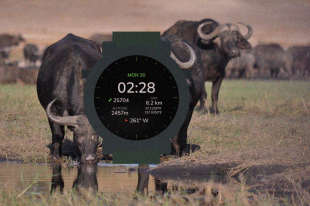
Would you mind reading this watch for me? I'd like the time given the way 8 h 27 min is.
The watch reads 2 h 28 min
